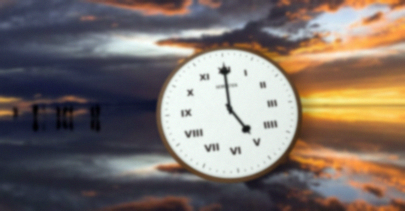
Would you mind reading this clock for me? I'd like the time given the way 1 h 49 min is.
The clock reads 5 h 00 min
